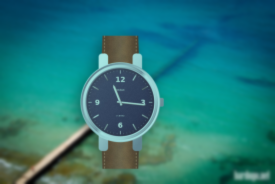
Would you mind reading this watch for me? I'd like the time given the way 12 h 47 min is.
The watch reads 11 h 16 min
